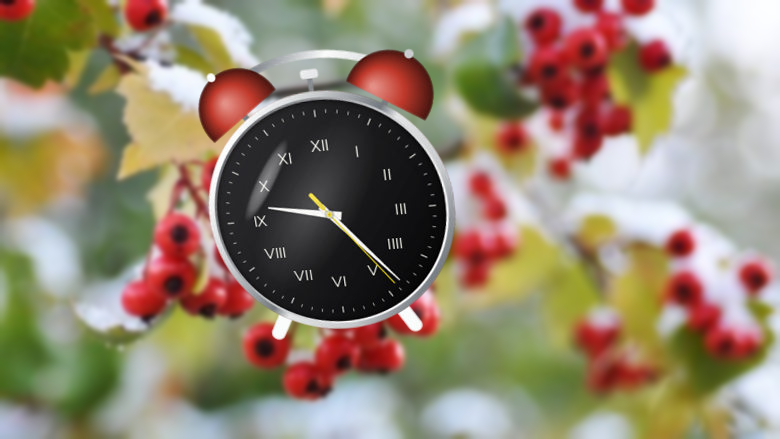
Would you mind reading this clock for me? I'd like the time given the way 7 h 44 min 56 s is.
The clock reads 9 h 23 min 24 s
